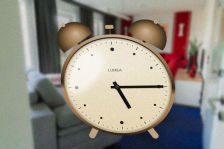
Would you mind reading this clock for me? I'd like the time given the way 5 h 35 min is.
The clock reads 5 h 15 min
